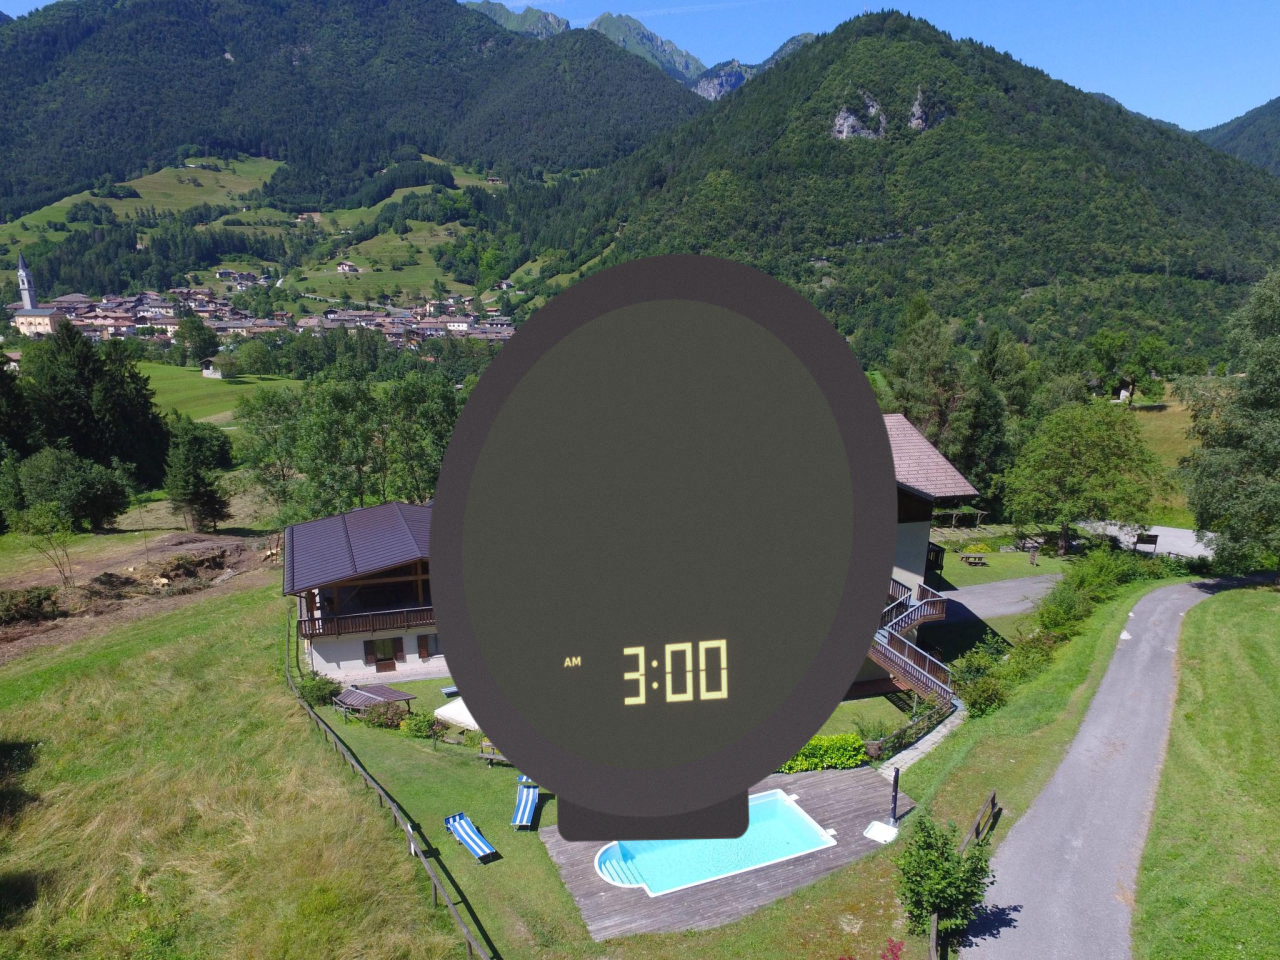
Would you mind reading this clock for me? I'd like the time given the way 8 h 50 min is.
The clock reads 3 h 00 min
